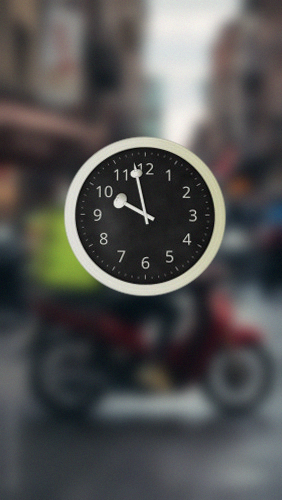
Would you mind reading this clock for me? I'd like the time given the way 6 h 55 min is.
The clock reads 9 h 58 min
